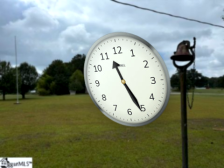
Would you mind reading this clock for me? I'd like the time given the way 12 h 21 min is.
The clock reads 11 h 26 min
